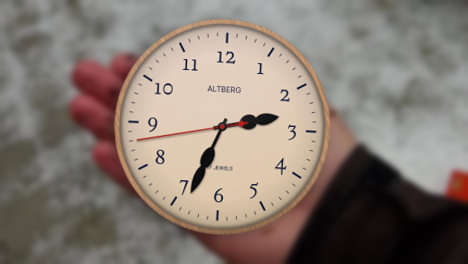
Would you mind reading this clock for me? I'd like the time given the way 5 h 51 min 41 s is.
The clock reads 2 h 33 min 43 s
